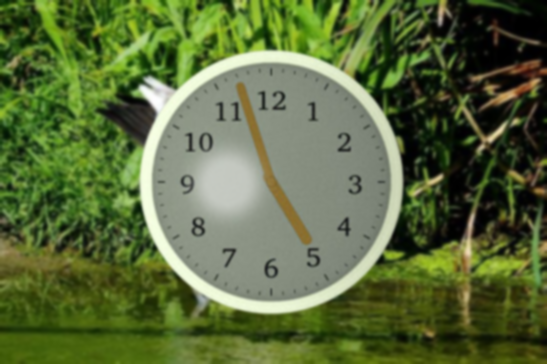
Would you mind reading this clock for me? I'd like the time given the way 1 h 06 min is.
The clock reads 4 h 57 min
